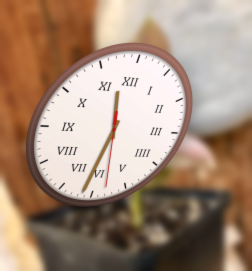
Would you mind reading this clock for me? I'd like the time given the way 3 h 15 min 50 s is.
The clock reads 11 h 31 min 28 s
